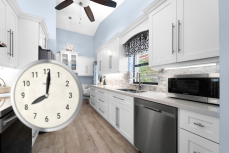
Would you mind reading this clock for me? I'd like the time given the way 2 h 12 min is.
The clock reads 8 h 01 min
